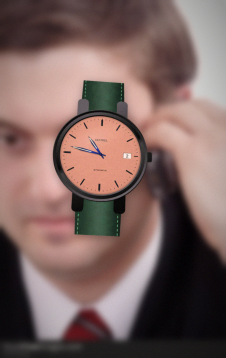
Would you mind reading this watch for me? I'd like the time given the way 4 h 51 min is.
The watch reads 10 h 47 min
